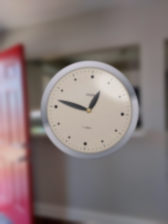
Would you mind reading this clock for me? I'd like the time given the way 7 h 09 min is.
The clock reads 12 h 47 min
